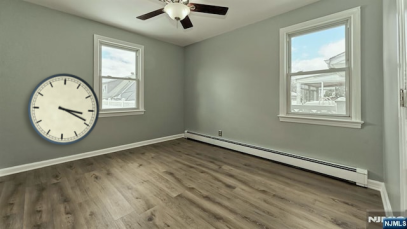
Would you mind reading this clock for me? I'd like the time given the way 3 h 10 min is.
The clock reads 3 h 19 min
